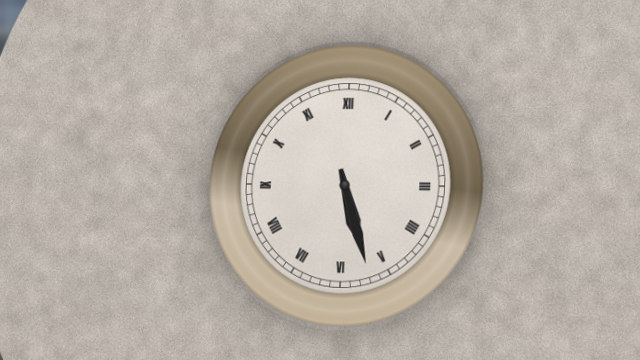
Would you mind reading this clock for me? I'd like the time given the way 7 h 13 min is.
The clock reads 5 h 27 min
